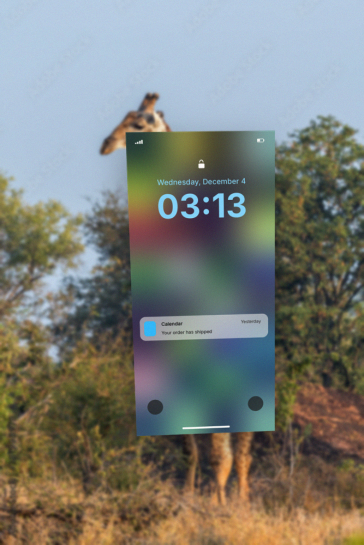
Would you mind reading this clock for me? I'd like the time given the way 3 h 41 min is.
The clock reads 3 h 13 min
